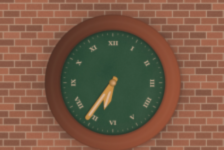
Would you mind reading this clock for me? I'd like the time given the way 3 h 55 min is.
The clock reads 6 h 36 min
